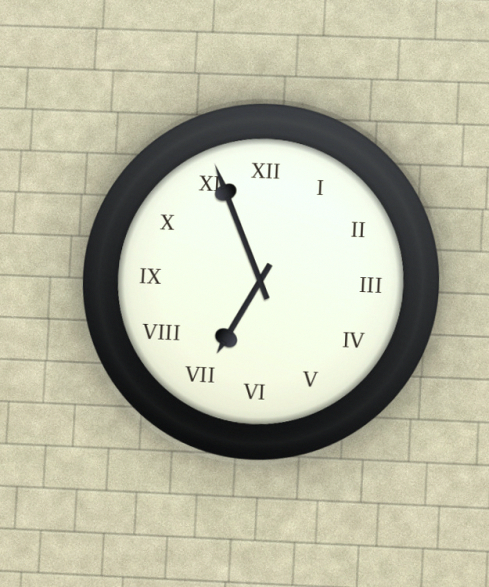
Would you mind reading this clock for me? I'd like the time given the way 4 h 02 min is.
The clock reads 6 h 56 min
